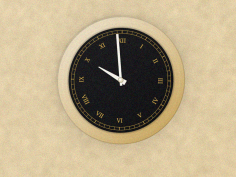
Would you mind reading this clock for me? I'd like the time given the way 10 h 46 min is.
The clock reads 9 h 59 min
